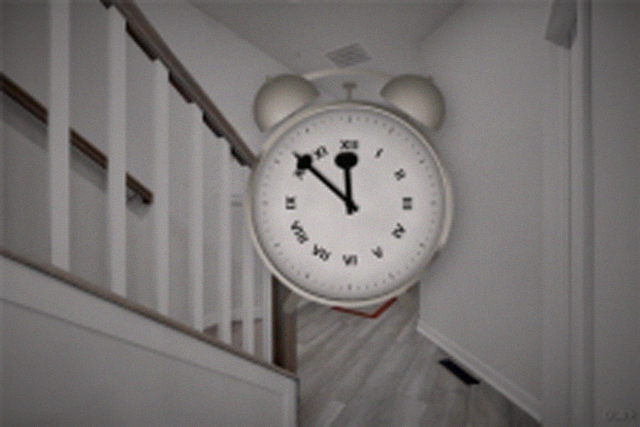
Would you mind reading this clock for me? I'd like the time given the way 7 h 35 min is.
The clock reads 11 h 52 min
